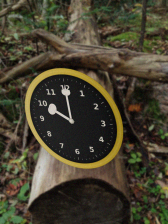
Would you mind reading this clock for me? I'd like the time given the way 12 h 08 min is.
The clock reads 10 h 00 min
